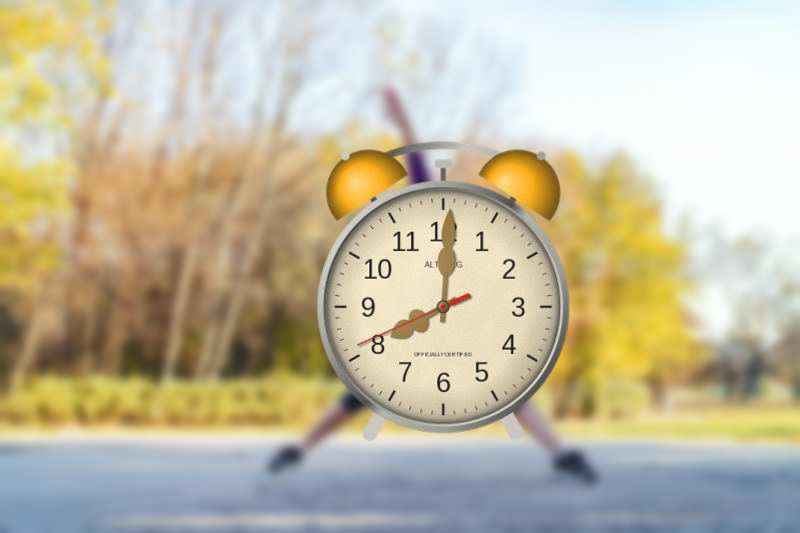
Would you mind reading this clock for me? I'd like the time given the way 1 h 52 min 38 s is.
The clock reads 8 h 00 min 41 s
